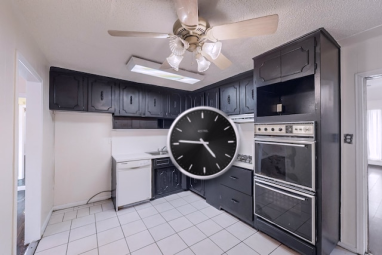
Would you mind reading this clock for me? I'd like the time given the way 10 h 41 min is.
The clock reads 4 h 46 min
